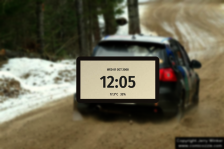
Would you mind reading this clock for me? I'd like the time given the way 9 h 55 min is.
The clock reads 12 h 05 min
